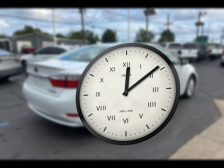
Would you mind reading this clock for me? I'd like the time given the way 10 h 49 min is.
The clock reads 12 h 09 min
